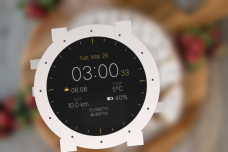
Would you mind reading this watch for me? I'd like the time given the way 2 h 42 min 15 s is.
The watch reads 3 h 00 min 33 s
